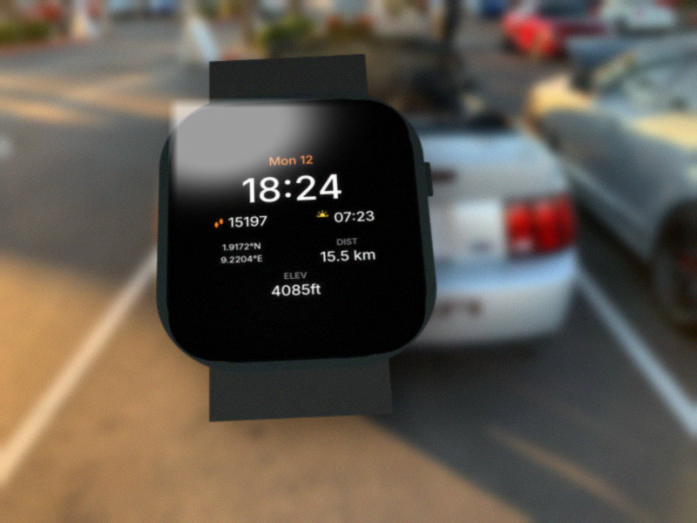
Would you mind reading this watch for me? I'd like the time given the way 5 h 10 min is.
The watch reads 18 h 24 min
